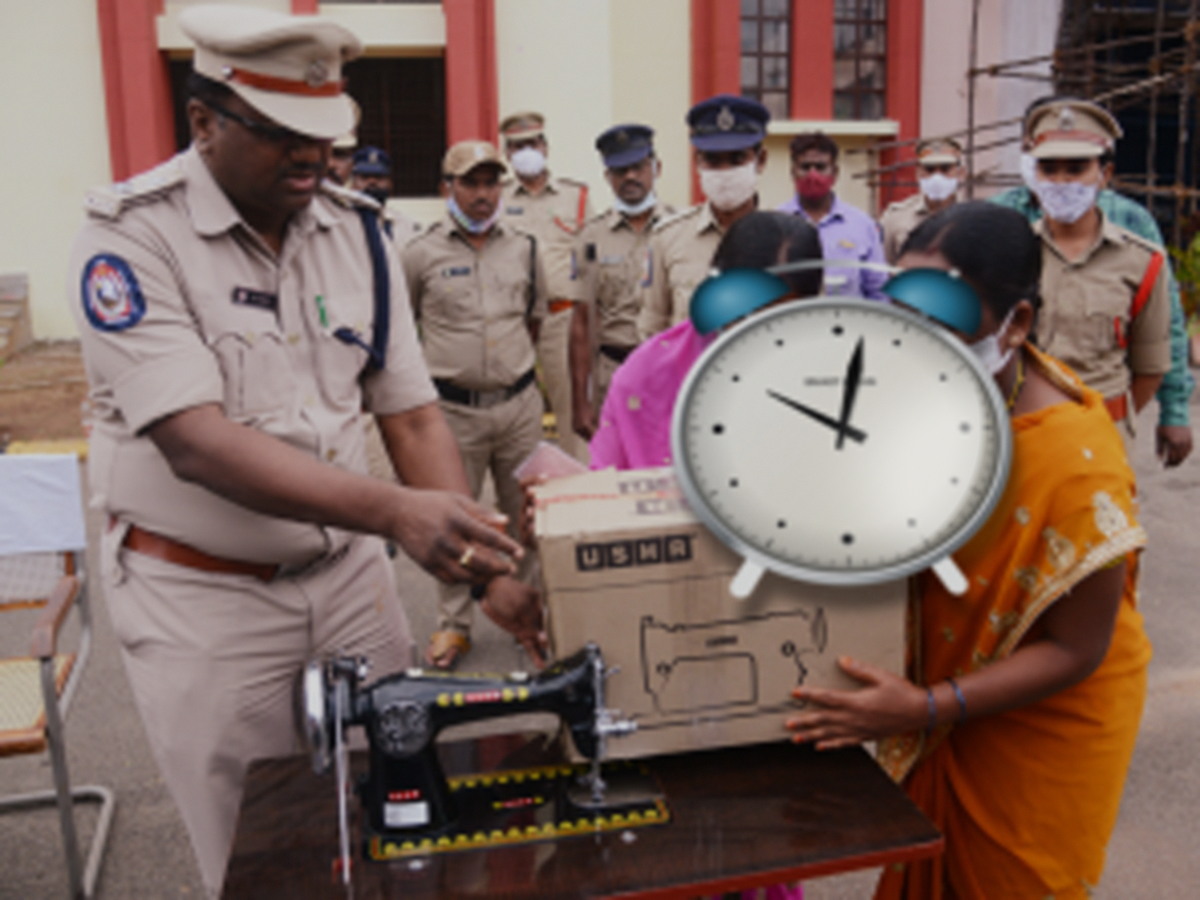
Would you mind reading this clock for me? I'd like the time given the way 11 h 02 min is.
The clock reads 10 h 02 min
